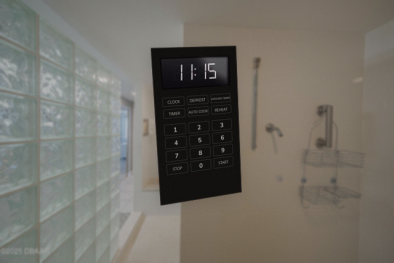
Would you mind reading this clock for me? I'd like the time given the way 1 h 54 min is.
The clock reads 11 h 15 min
